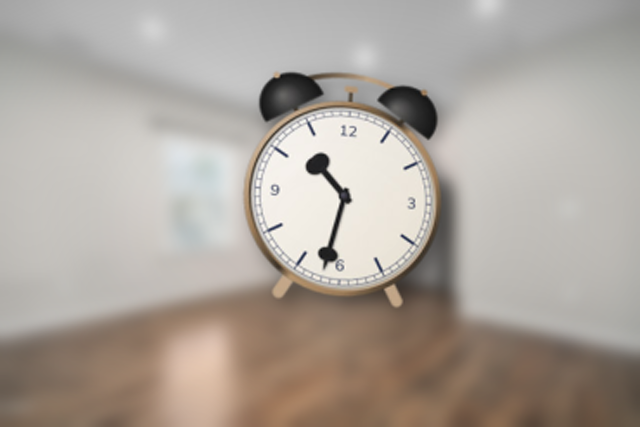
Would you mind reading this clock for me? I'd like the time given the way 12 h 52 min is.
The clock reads 10 h 32 min
